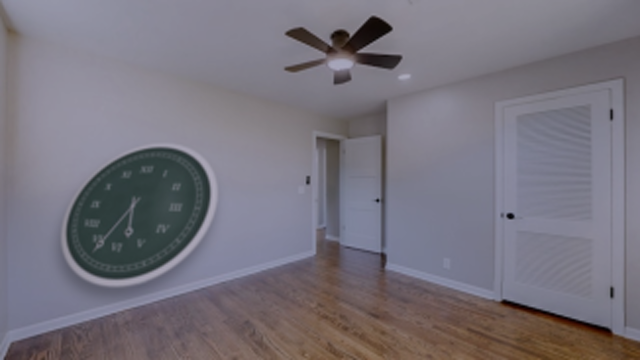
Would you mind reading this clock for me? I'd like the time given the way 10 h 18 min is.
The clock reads 5 h 34 min
